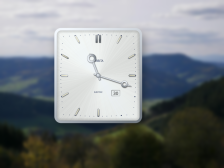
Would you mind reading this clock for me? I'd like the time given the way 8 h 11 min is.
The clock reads 11 h 18 min
